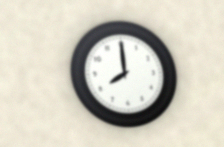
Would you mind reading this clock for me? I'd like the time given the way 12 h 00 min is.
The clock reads 8 h 00 min
